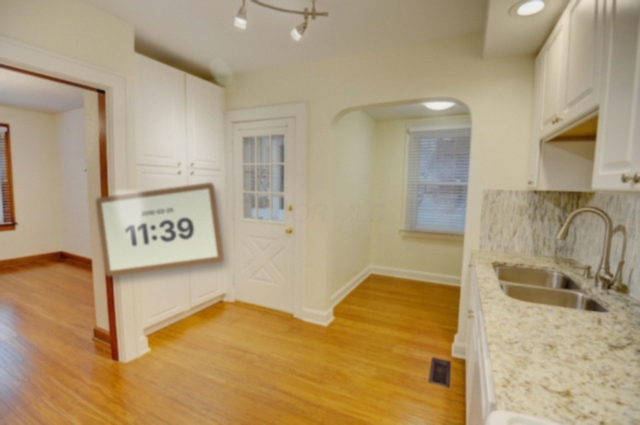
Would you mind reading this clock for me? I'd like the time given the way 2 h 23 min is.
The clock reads 11 h 39 min
